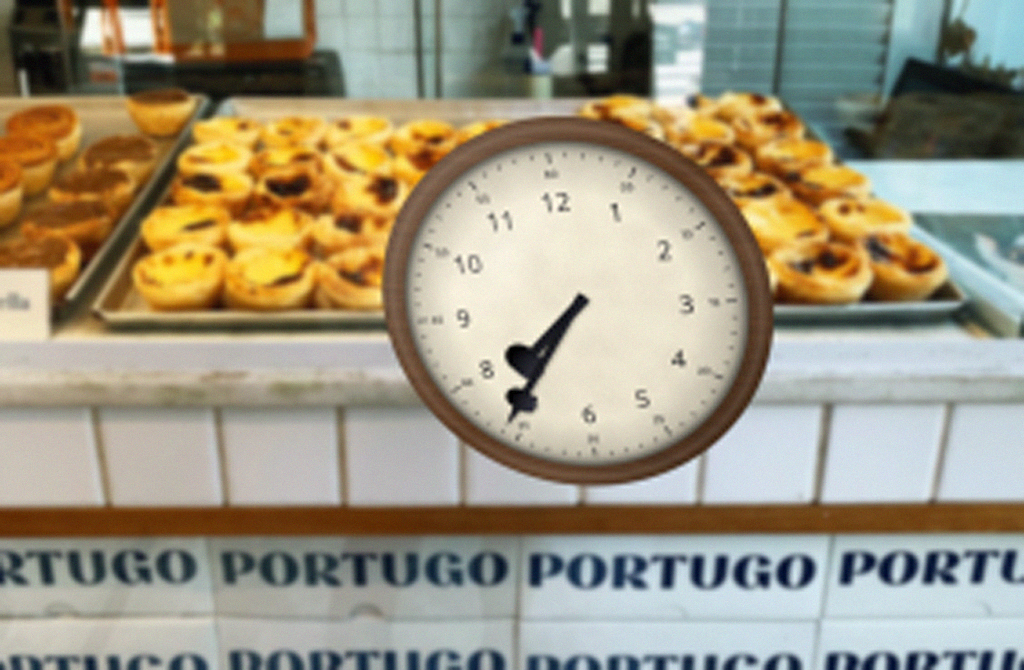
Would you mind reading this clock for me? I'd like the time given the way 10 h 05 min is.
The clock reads 7 h 36 min
